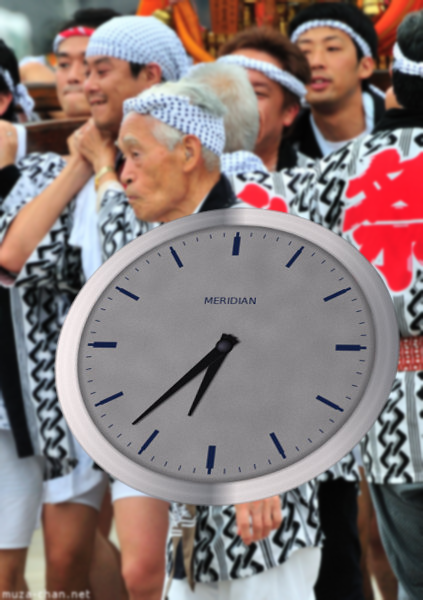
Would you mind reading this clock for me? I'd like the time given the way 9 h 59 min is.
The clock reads 6 h 37 min
